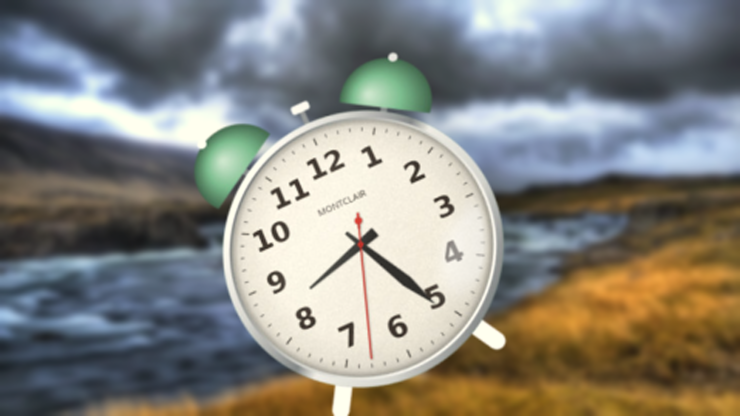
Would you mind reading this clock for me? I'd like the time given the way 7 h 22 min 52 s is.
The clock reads 8 h 25 min 33 s
